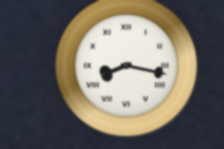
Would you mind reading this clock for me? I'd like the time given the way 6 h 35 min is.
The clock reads 8 h 17 min
